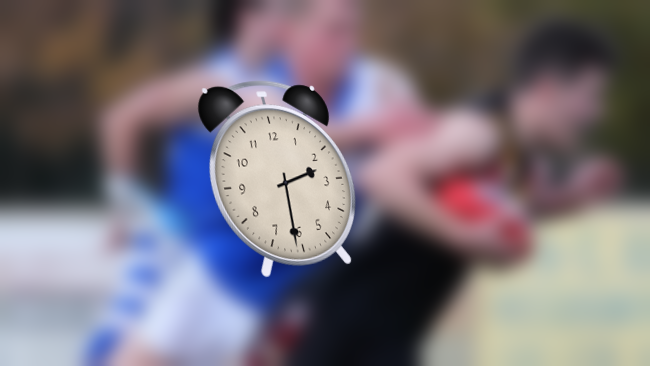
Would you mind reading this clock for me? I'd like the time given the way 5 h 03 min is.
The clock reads 2 h 31 min
